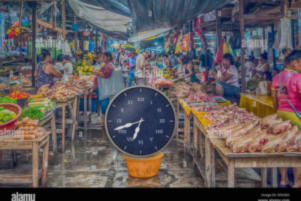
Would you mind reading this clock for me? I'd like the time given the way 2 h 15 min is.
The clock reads 6 h 42 min
